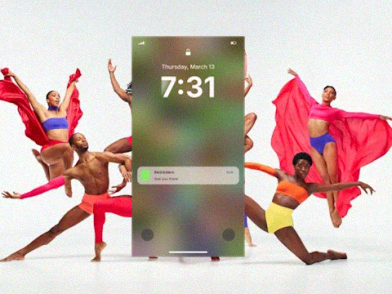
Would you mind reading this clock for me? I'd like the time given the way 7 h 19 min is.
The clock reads 7 h 31 min
